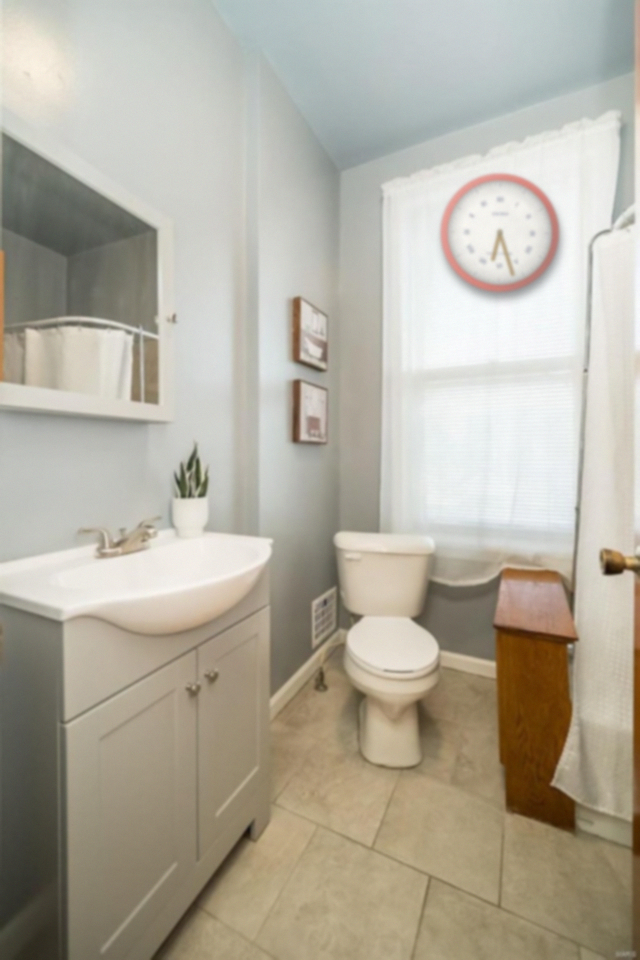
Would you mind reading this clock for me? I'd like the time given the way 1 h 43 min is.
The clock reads 6 h 27 min
